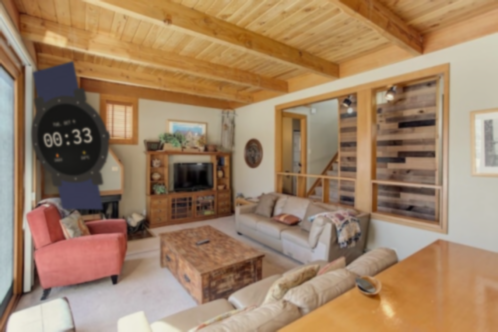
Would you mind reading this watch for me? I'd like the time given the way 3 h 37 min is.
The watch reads 0 h 33 min
